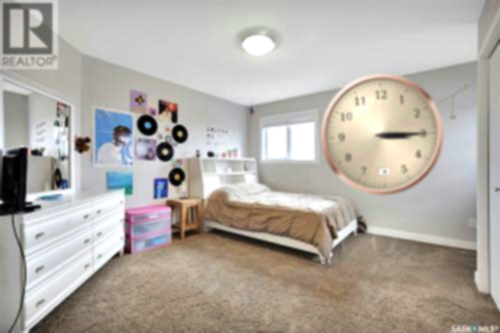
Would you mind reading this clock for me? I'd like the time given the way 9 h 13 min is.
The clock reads 3 h 15 min
